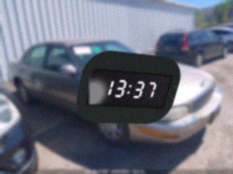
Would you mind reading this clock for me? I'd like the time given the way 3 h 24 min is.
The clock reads 13 h 37 min
